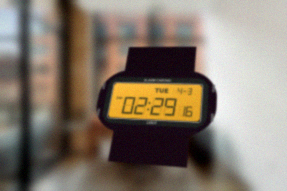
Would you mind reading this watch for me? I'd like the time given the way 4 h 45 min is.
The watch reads 2 h 29 min
